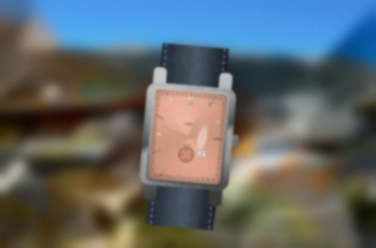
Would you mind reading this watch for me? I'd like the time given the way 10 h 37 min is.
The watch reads 12 h 48 min
